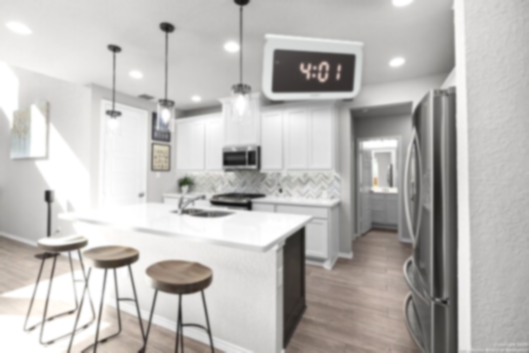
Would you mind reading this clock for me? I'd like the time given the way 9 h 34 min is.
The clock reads 4 h 01 min
